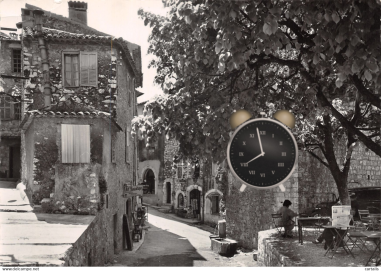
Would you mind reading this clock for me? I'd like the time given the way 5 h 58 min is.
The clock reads 7 h 58 min
